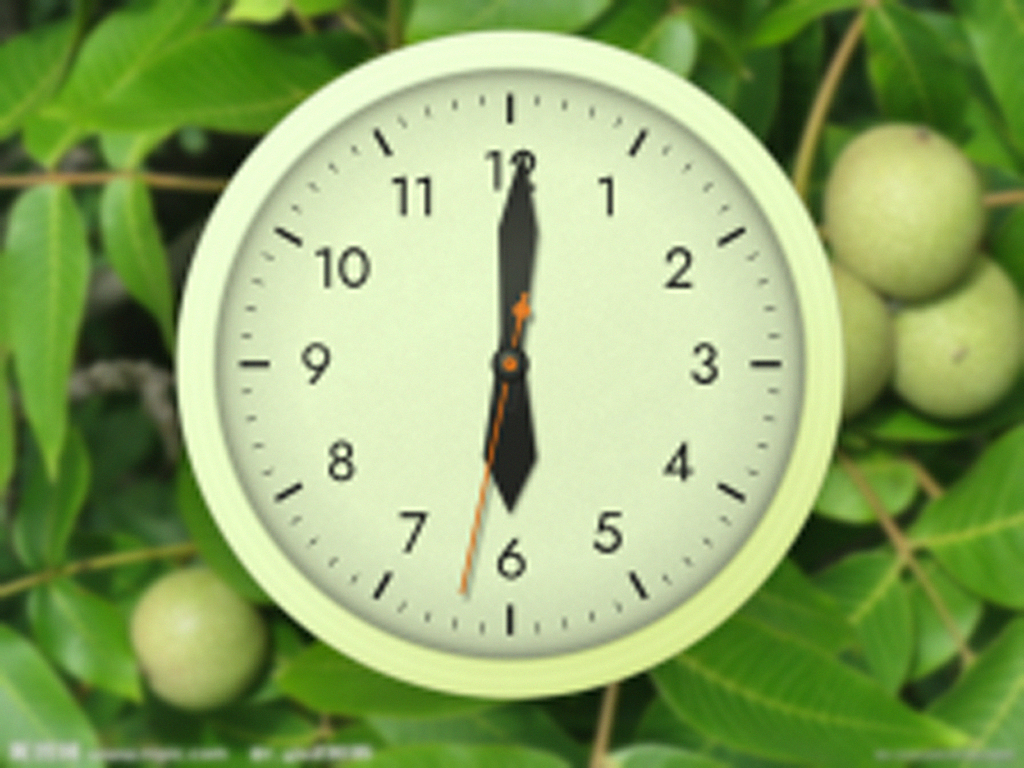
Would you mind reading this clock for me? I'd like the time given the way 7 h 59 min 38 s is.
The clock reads 6 h 00 min 32 s
